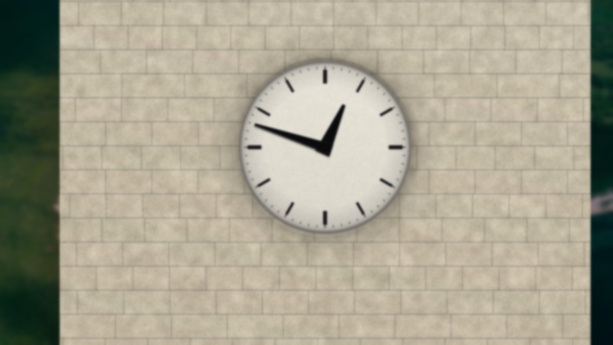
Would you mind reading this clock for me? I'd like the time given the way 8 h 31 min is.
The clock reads 12 h 48 min
